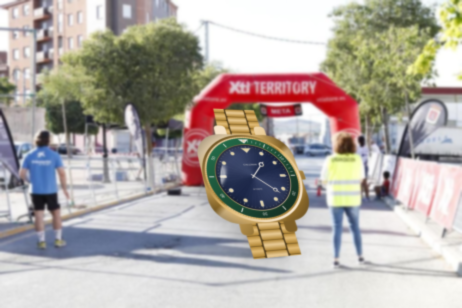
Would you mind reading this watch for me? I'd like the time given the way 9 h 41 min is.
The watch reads 1 h 22 min
